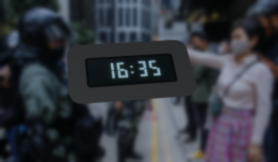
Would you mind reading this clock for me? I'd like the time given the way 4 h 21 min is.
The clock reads 16 h 35 min
